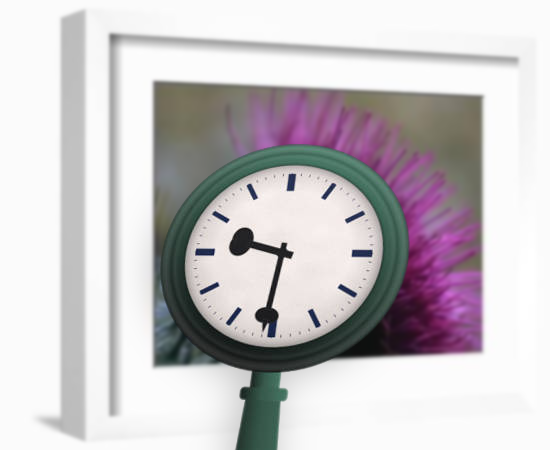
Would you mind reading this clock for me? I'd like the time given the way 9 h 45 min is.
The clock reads 9 h 31 min
